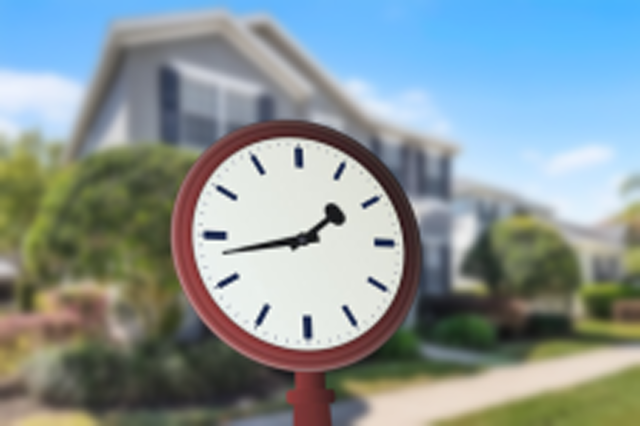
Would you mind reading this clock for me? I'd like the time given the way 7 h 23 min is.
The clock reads 1 h 43 min
